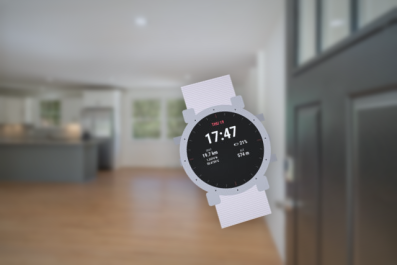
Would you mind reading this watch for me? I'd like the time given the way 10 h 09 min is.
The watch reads 17 h 47 min
